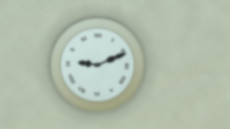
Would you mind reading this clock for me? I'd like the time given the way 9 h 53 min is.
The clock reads 9 h 11 min
